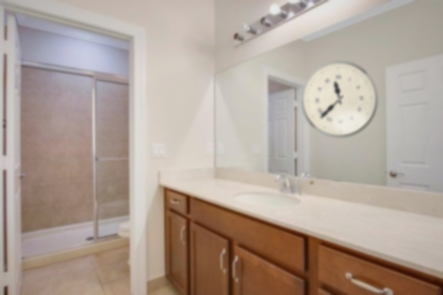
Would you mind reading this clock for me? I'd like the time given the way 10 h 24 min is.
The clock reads 11 h 38 min
